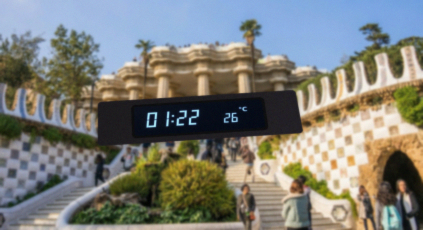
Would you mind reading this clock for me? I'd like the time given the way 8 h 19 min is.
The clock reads 1 h 22 min
